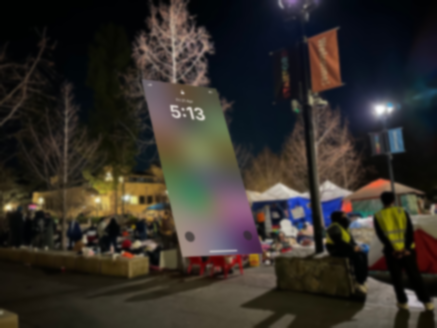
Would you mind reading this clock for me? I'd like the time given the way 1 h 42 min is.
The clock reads 5 h 13 min
